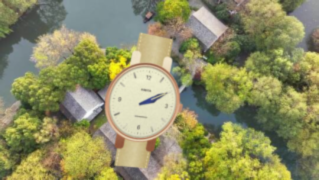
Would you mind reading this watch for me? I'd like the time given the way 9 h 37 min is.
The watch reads 2 h 10 min
